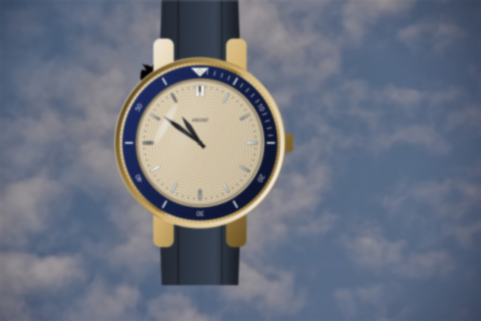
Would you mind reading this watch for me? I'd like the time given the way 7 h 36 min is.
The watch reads 10 h 51 min
